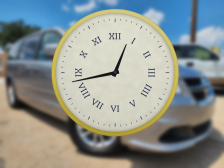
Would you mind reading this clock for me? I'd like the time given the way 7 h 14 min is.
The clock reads 12 h 43 min
